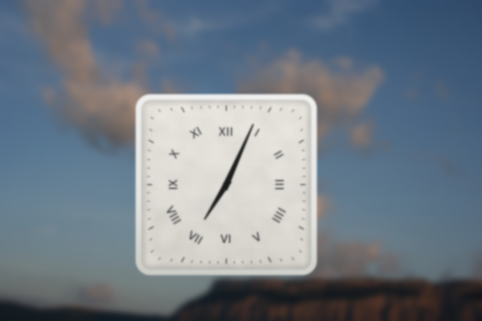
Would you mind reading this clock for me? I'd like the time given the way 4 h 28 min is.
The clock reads 7 h 04 min
